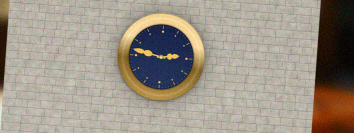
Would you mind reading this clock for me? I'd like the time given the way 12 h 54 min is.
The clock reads 2 h 47 min
